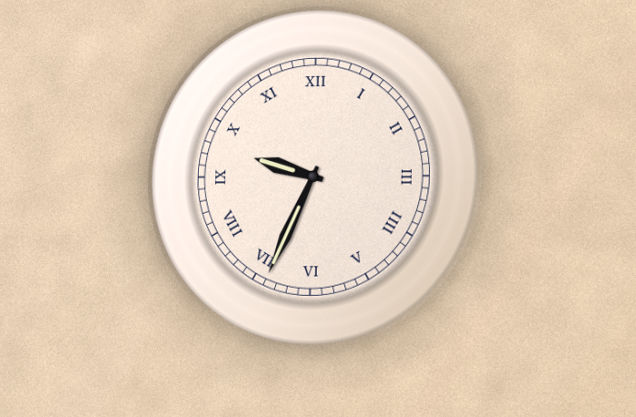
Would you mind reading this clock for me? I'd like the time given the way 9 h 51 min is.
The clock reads 9 h 34 min
